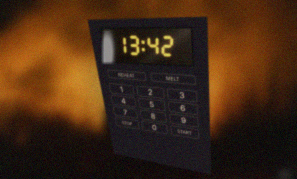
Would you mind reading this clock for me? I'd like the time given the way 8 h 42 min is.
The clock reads 13 h 42 min
